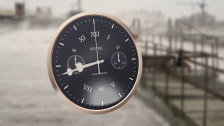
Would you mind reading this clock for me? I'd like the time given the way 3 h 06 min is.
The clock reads 8 h 43 min
